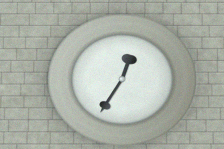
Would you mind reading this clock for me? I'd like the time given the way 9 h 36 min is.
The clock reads 12 h 35 min
